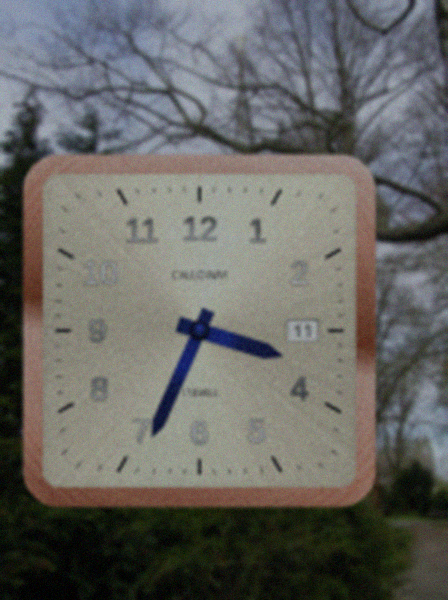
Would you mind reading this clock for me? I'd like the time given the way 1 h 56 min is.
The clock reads 3 h 34 min
